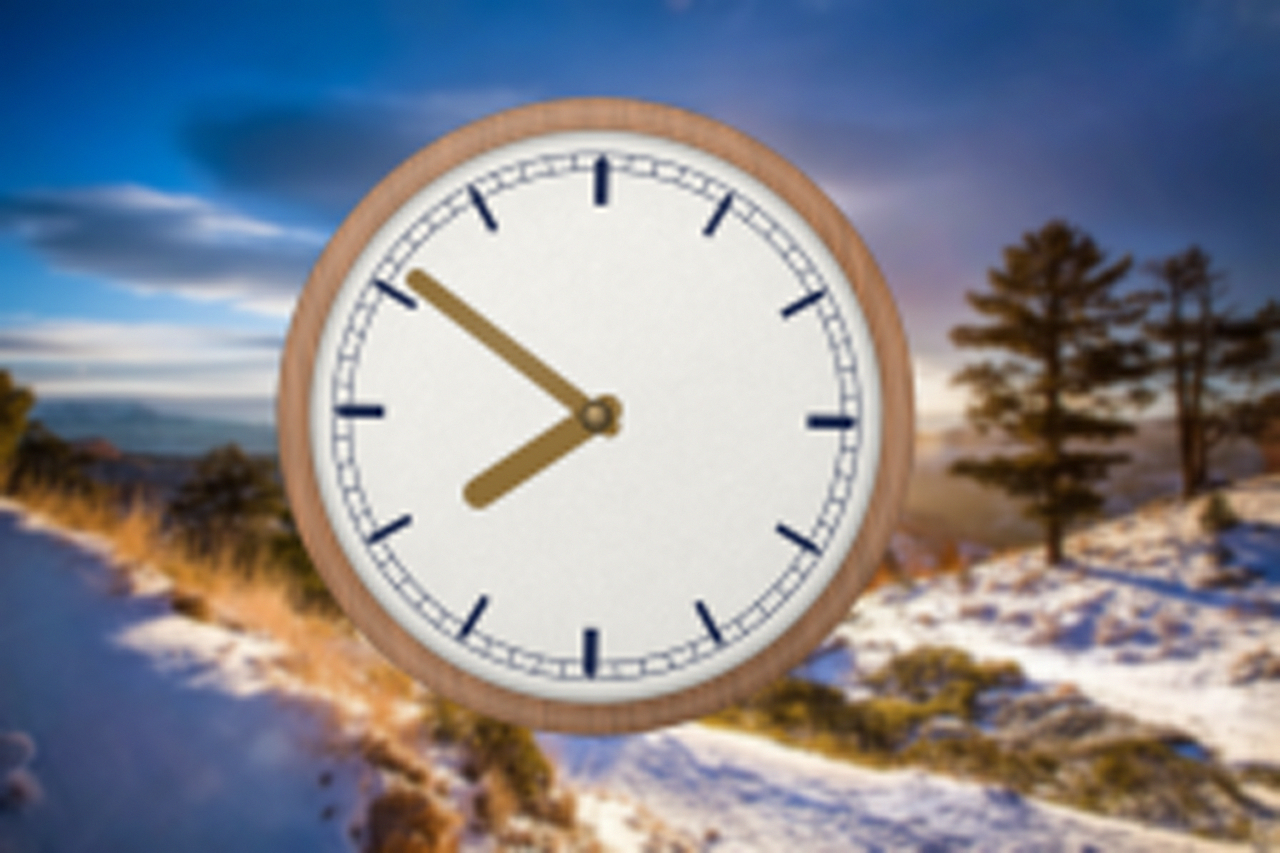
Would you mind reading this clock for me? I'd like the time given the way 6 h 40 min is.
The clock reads 7 h 51 min
